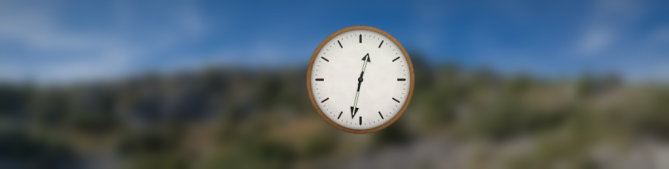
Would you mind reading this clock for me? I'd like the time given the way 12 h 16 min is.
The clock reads 12 h 32 min
